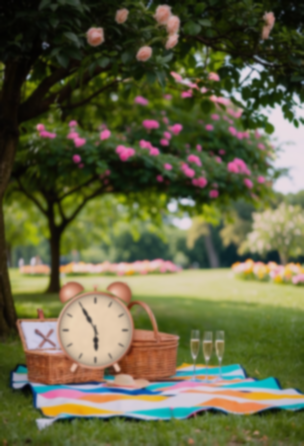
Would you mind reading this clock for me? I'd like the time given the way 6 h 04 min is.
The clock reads 5 h 55 min
